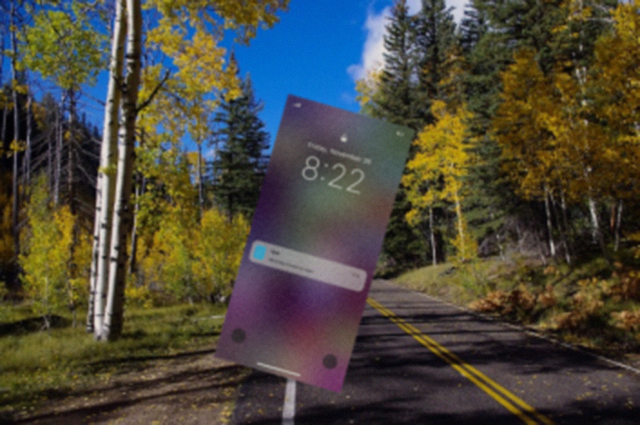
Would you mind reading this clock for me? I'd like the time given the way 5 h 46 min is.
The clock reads 8 h 22 min
